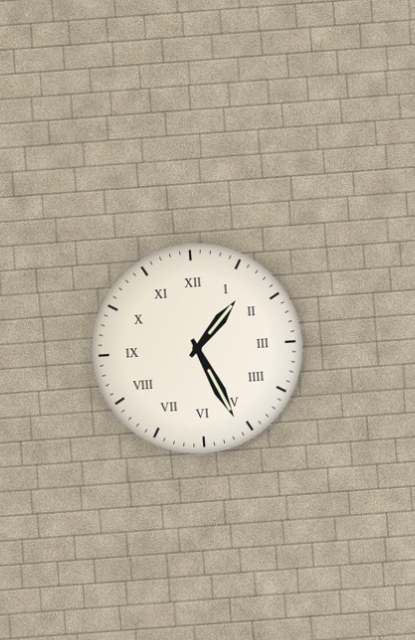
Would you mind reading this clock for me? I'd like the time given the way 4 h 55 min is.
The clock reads 1 h 26 min
